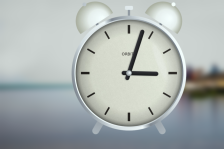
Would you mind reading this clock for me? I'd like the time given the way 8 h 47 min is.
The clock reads 3 h 03 min
